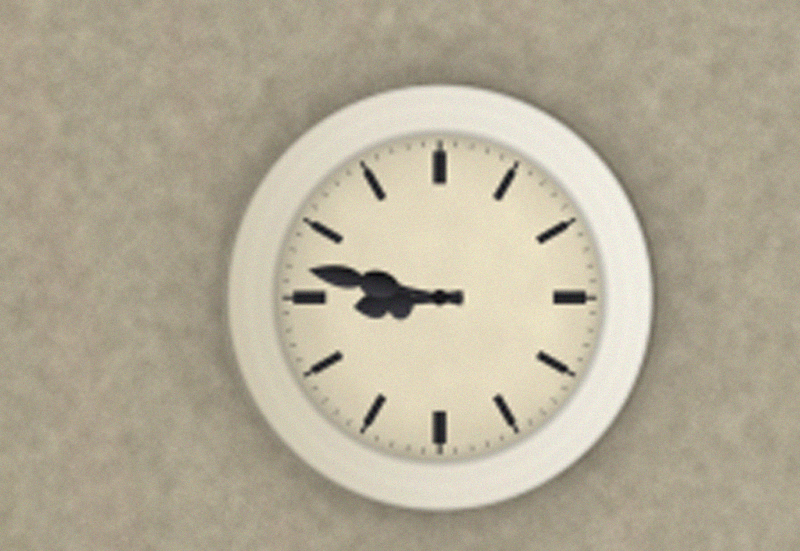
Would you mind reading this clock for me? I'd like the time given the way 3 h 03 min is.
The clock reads 8 h 47 min
